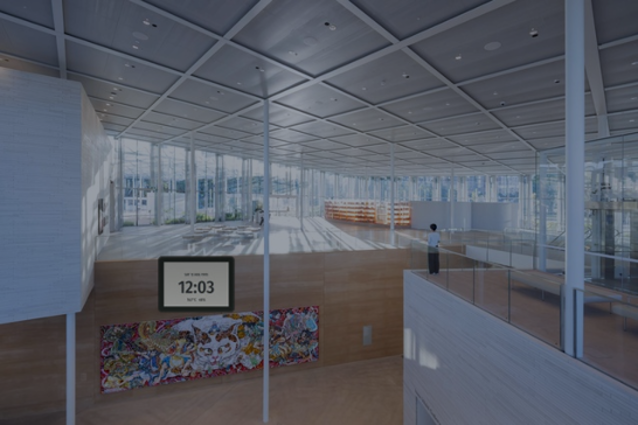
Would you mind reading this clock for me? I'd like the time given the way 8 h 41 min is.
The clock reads 12 h 03 min
